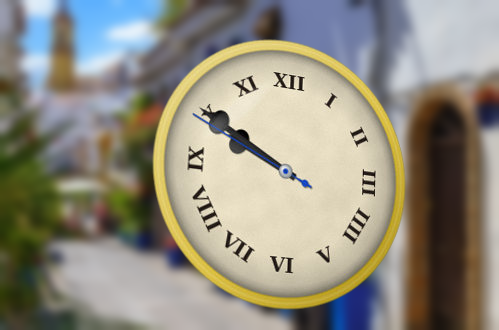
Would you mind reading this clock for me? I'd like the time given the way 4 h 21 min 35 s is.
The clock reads 9 h 49 min 49 s
